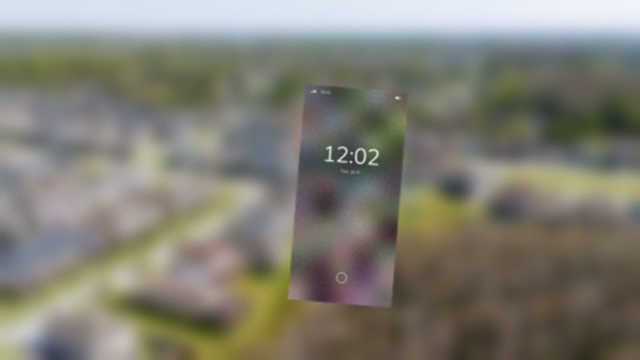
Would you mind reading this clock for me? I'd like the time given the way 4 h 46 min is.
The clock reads 12 h 02 min
